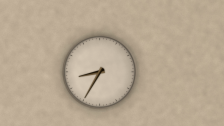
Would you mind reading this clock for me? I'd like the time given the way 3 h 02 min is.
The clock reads 8 h 35 min
